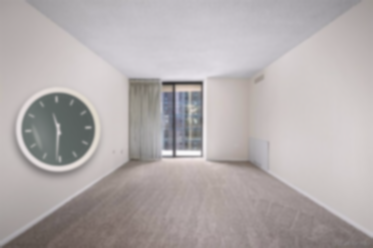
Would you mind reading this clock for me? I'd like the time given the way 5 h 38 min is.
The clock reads 11 h 31 min
